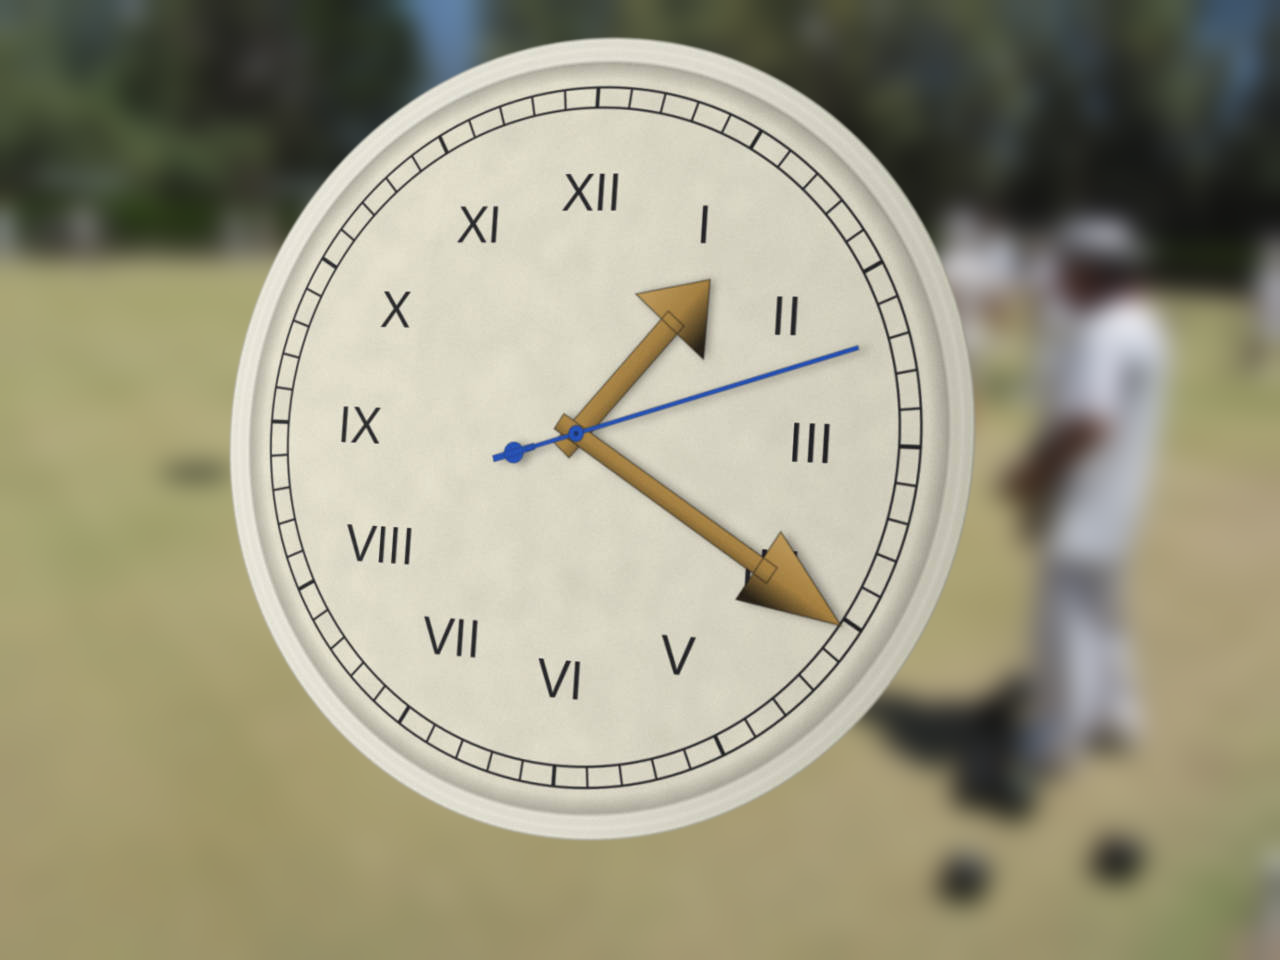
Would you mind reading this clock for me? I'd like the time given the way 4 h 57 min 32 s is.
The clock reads 1 h 20 min 12 s
